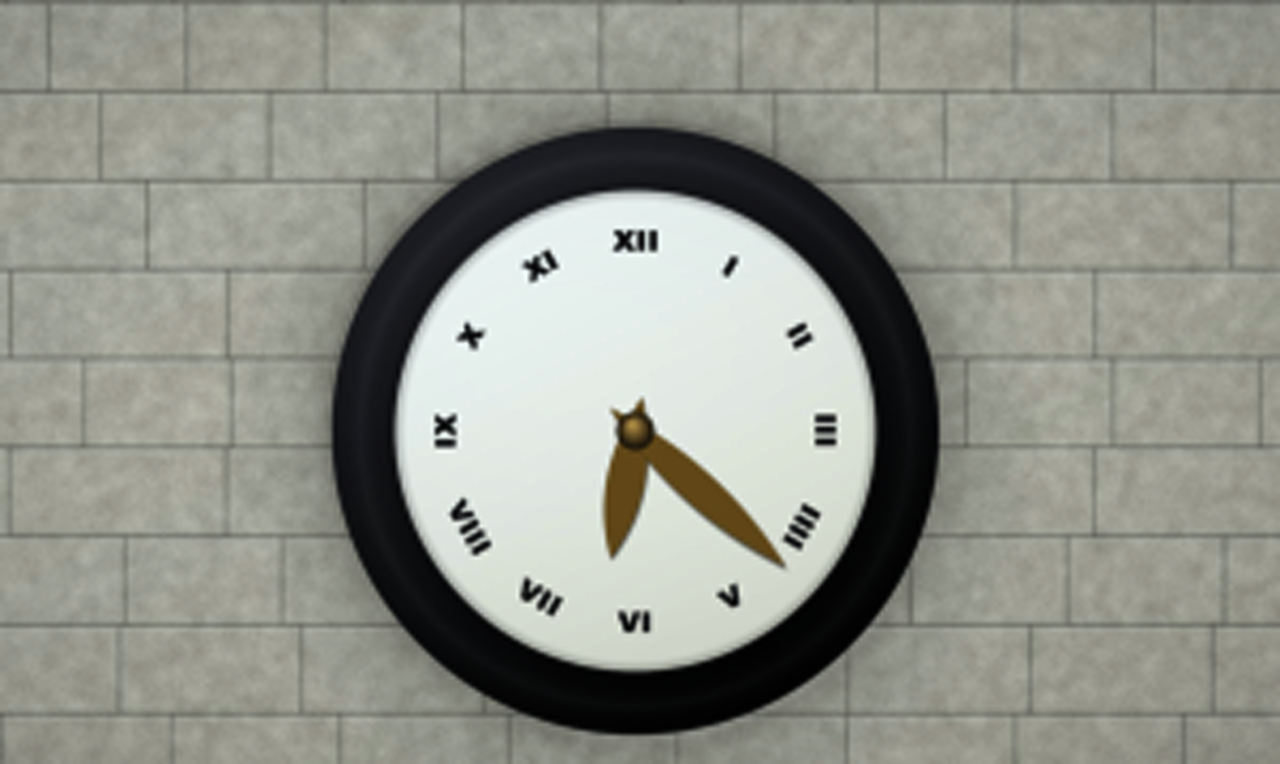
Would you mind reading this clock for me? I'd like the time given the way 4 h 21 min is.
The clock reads 6 h 22 min
